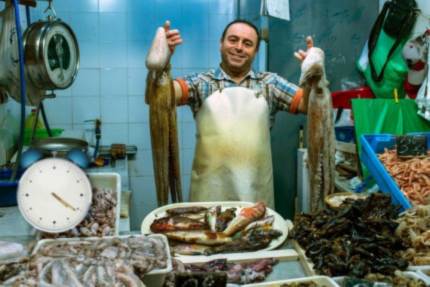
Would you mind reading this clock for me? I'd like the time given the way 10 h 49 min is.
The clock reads 4 h 21 min
